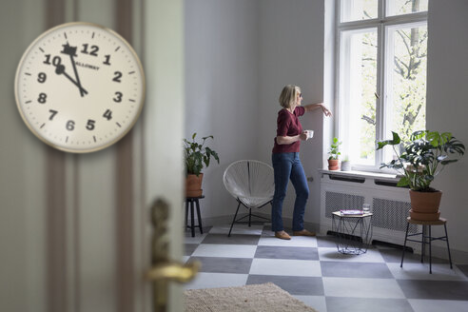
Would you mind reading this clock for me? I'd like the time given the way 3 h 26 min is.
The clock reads 9 h 55 min
